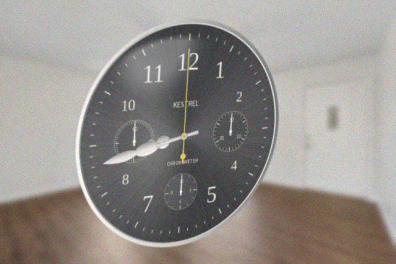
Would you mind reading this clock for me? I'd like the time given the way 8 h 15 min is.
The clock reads 8 h 43 min
